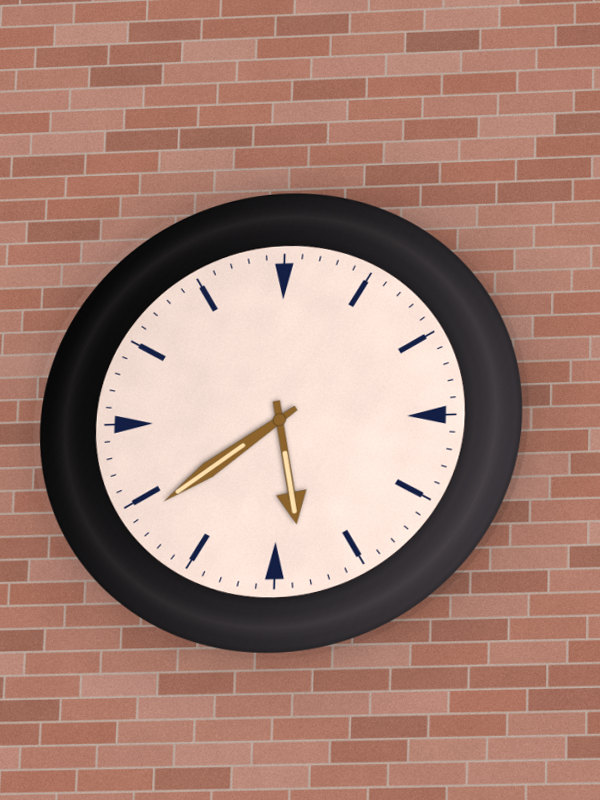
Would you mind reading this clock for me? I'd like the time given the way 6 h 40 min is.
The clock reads 5 h 39 min
